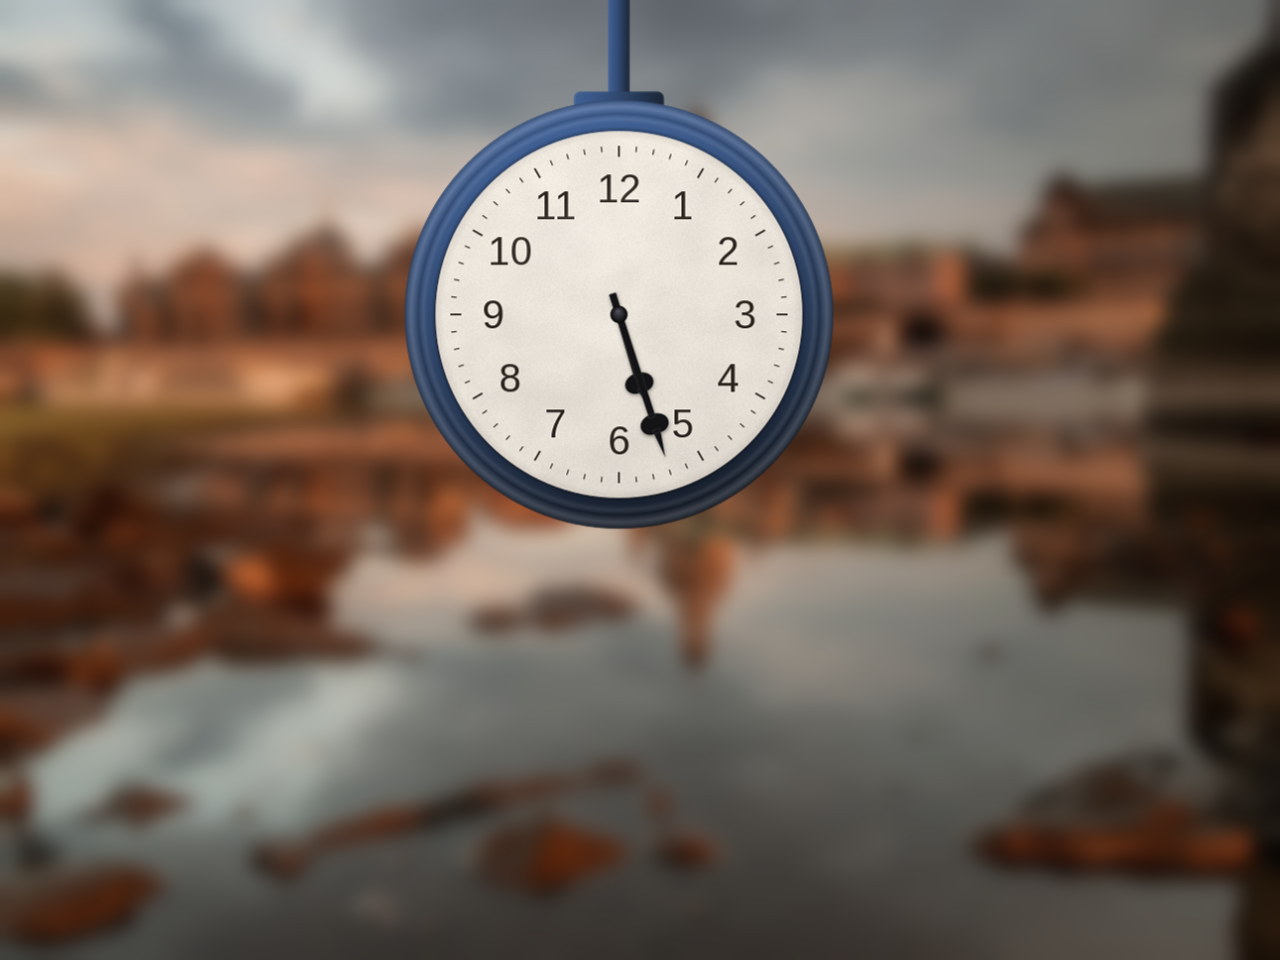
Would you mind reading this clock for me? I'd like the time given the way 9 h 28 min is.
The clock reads 5 h 27 min
